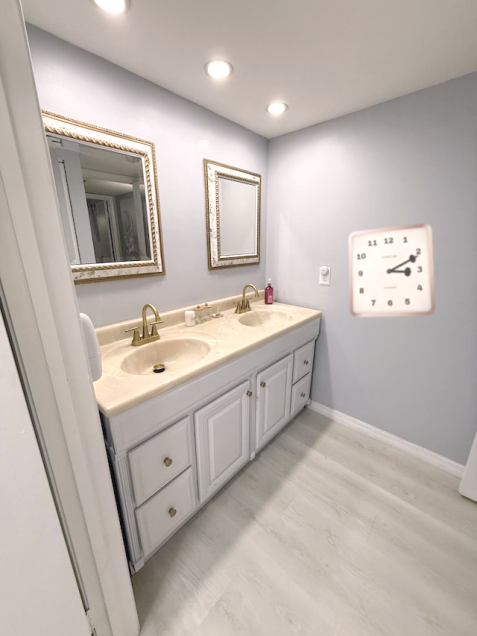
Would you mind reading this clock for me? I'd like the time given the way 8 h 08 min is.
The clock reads 3 h 11 min
